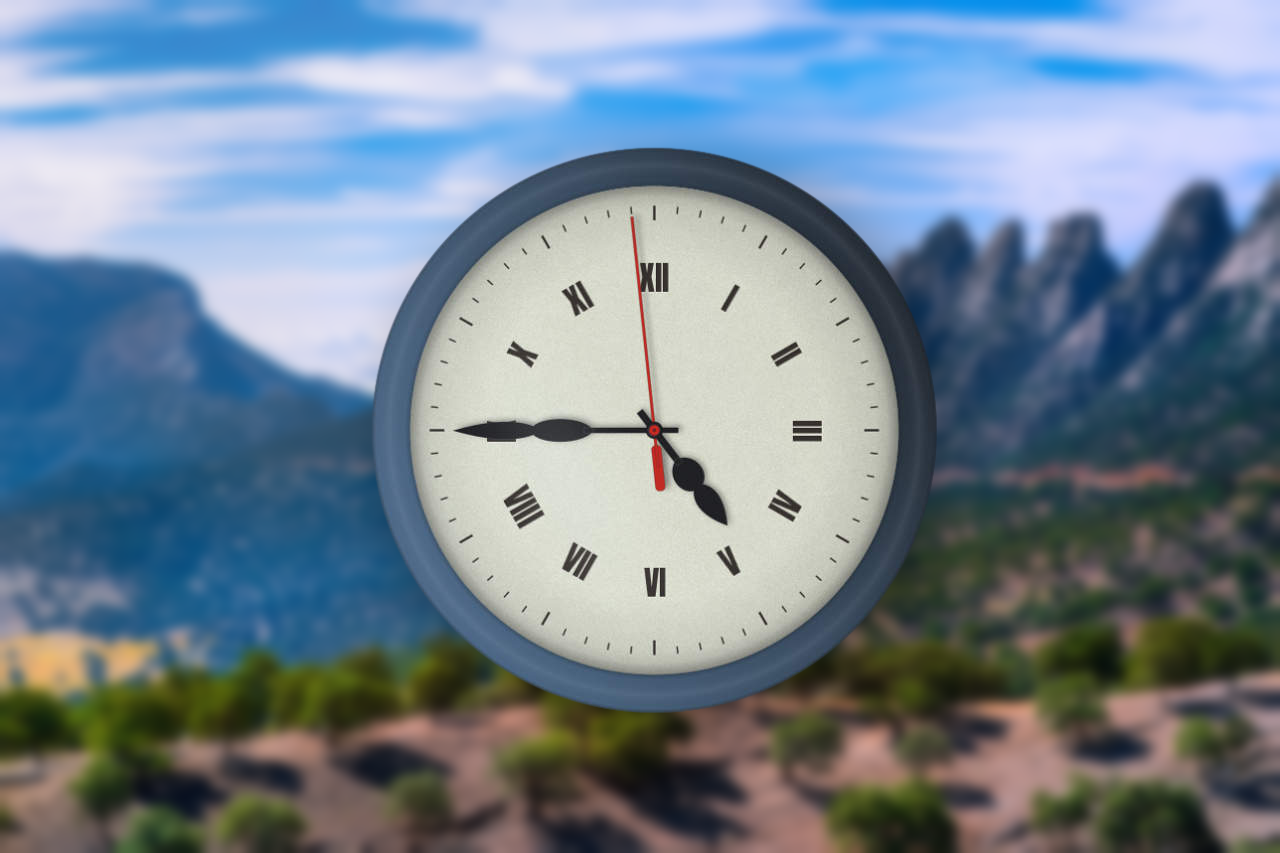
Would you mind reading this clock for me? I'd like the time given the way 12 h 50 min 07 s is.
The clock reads 4 h 44 min 59 s
